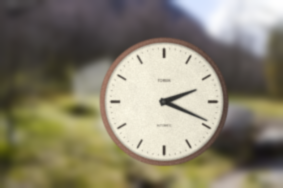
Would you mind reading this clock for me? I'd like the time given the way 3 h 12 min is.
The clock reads 2 h 19 min
